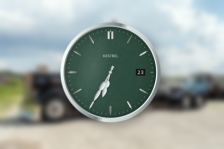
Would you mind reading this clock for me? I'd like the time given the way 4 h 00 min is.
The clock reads 6 h 35 min
